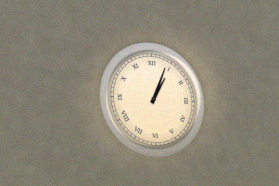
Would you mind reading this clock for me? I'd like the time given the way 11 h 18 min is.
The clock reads 1 h 04 min
